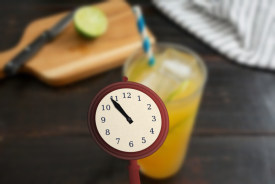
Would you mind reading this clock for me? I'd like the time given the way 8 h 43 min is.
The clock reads 10 h 54 min
